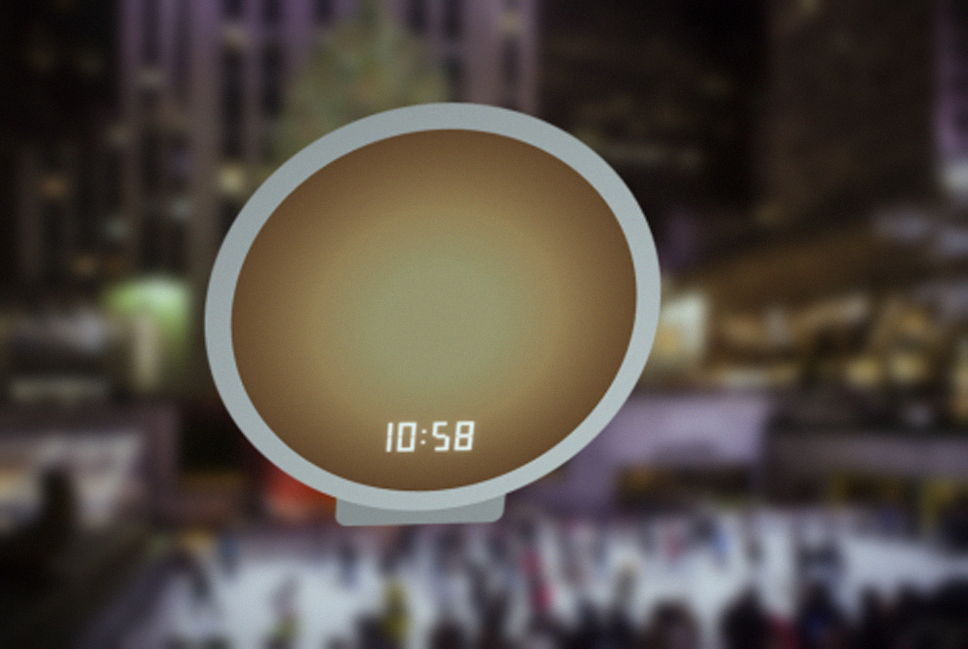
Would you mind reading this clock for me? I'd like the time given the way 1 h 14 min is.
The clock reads 10 h 58 min
